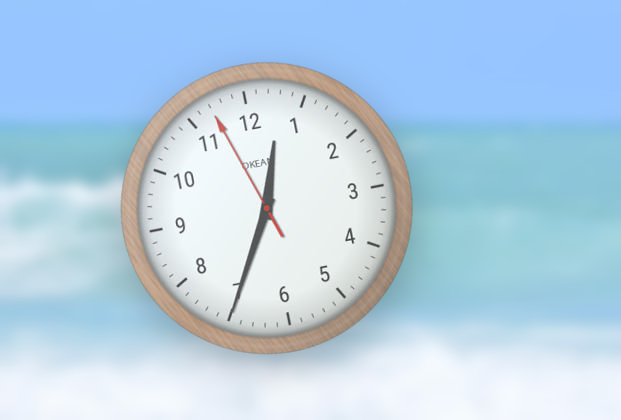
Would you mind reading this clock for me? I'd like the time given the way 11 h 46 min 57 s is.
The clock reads 12 h 34 min 57 s
